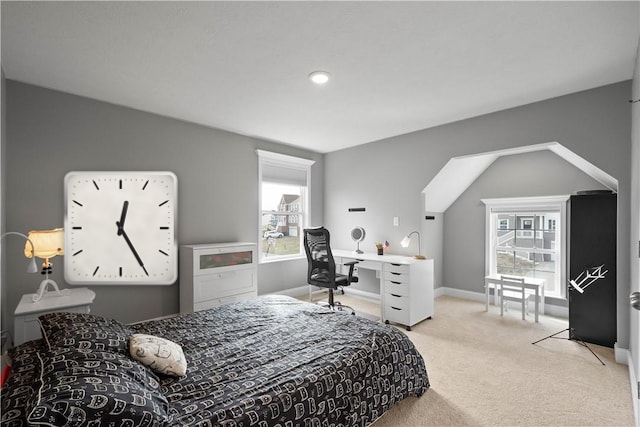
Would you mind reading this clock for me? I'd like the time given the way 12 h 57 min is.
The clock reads 12 h 25 min
